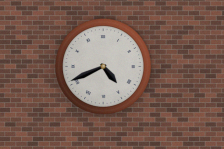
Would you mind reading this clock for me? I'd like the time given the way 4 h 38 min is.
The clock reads 4 h 41 min
